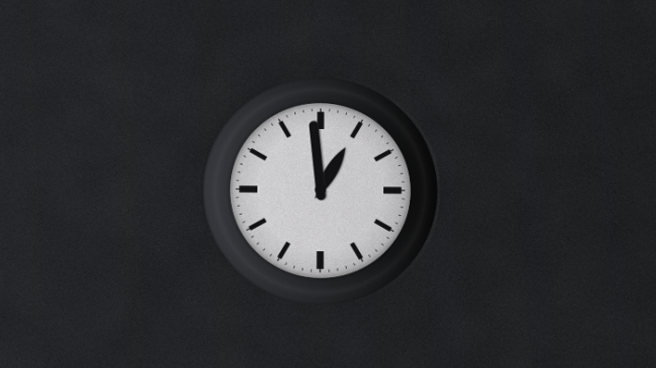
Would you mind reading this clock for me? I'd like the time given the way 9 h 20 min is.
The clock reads 12 h 59 min
